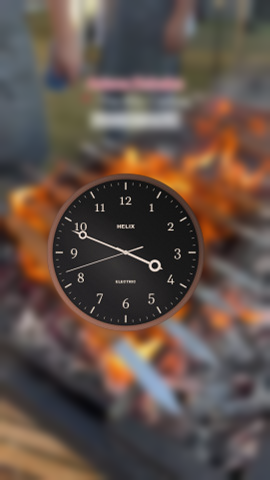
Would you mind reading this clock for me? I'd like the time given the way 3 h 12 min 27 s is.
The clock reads 3 h 48 min 42 s
